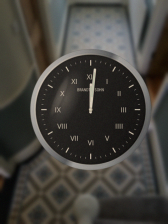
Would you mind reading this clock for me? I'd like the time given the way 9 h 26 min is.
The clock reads 12 h 01 min
